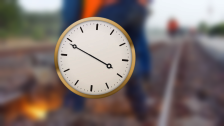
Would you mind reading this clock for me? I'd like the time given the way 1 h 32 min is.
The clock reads 3 h 49 min
